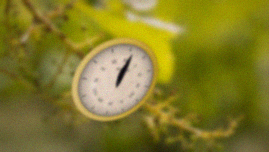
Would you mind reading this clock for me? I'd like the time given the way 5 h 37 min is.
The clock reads 12 h 01 min
